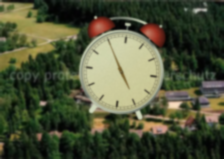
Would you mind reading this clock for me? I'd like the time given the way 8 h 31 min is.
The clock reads 4 h 55 min
